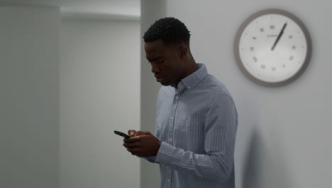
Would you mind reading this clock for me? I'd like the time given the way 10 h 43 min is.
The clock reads 1 h 05 min
